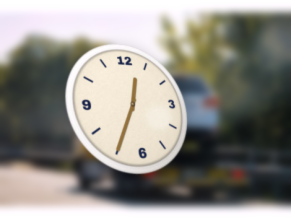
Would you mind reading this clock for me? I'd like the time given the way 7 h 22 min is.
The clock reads 12 h 35 min
